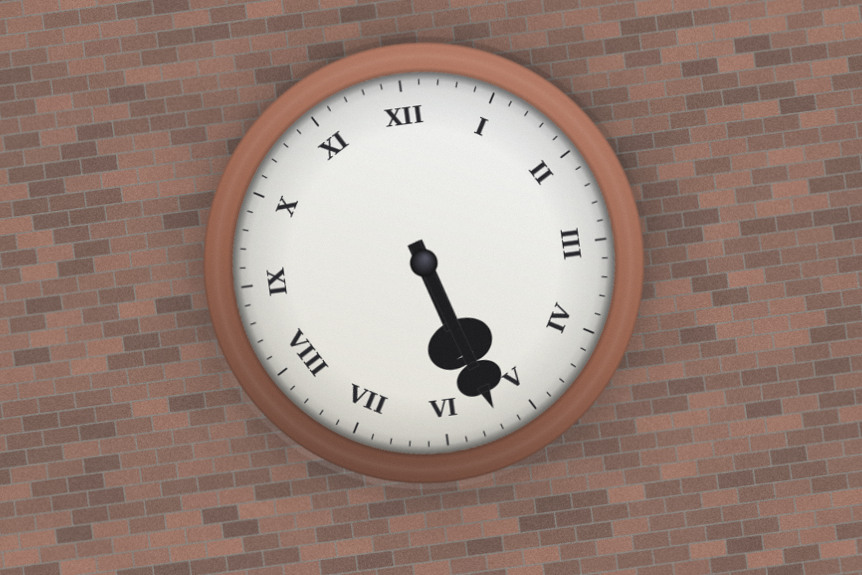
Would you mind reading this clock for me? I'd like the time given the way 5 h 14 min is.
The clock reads 5 h 27 min
